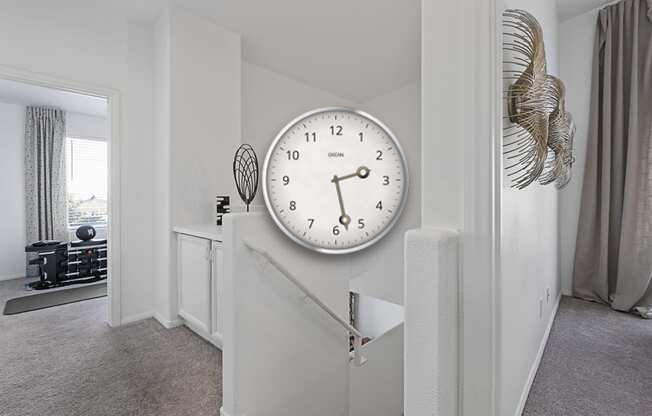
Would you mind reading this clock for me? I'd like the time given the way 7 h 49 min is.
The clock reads 2 h 28 min
